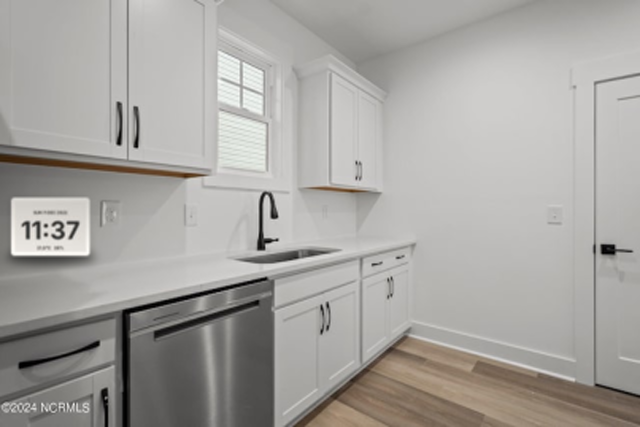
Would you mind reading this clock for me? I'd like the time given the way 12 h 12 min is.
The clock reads 11 h 37 min
